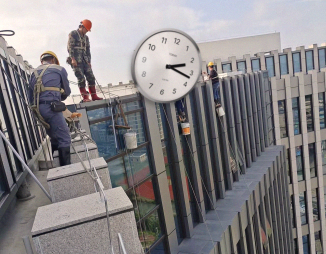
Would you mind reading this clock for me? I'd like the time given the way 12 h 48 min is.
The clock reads 2 h 17 min
